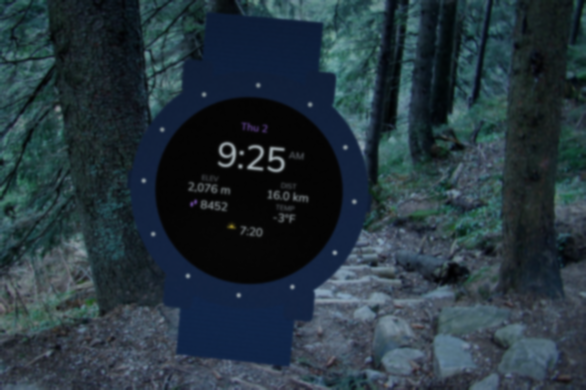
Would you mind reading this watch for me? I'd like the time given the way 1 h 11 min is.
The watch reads 9 h 25 min
